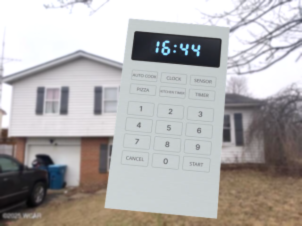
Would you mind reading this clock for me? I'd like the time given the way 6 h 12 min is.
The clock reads 16 h 44 min
